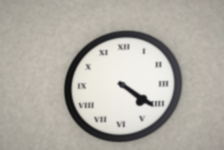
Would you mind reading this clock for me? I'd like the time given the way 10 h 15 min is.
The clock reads 4 h 21 min
